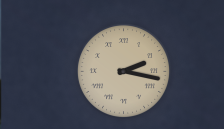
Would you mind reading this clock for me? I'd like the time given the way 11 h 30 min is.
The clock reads 2 h 17 min
